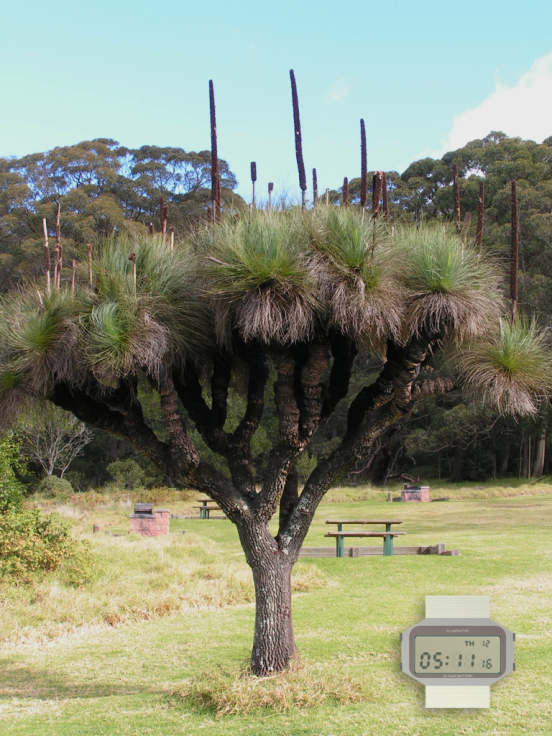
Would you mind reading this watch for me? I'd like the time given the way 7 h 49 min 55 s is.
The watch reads 5 h 11 min 16 s
